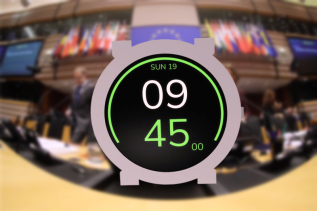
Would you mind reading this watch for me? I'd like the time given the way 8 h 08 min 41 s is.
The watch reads 9 h 45 min 00 s
